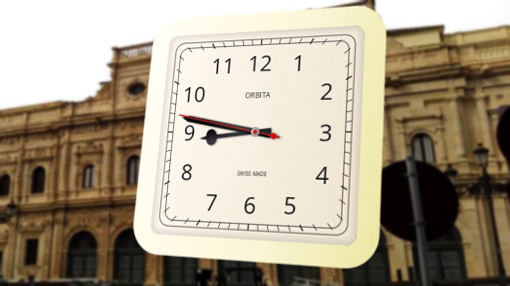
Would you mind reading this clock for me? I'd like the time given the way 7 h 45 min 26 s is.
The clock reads 8 h 46 min 47 s
